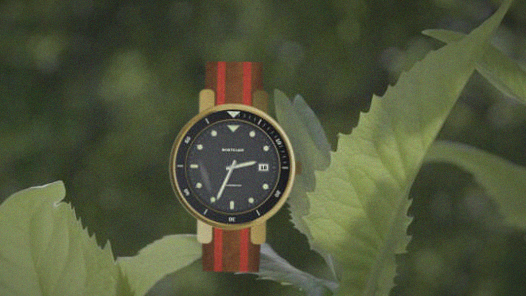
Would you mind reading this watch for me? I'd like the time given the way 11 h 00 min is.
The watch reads 2 h 34 min
